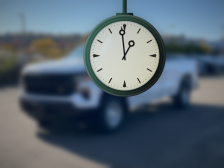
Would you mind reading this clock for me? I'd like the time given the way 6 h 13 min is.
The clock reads 12 h 59 min
